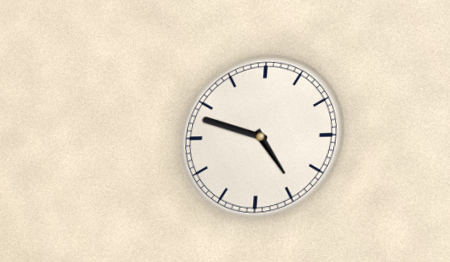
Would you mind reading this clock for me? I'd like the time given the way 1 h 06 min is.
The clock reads 4 h 48 min
